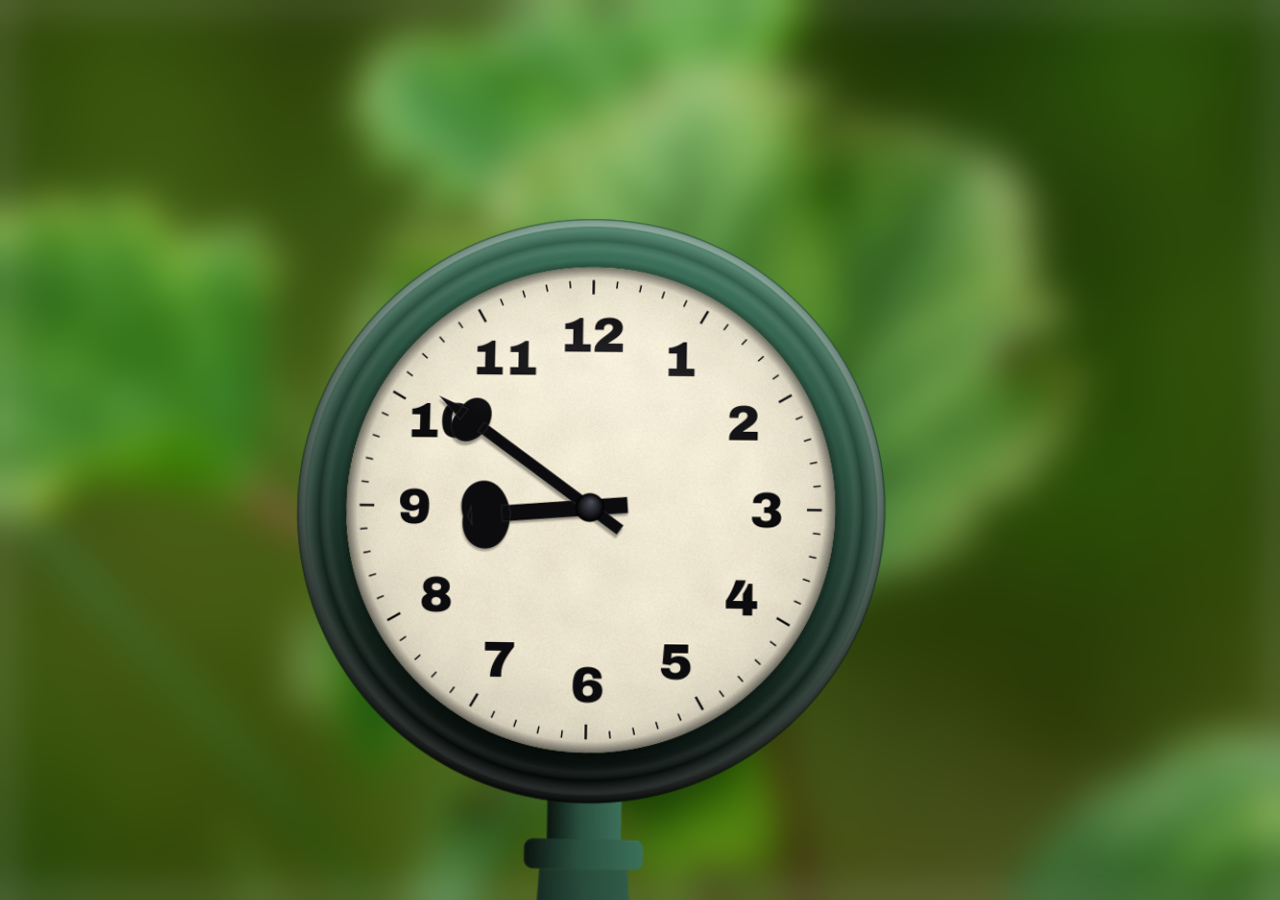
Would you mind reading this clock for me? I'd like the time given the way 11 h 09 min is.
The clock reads 8 h 51 min
